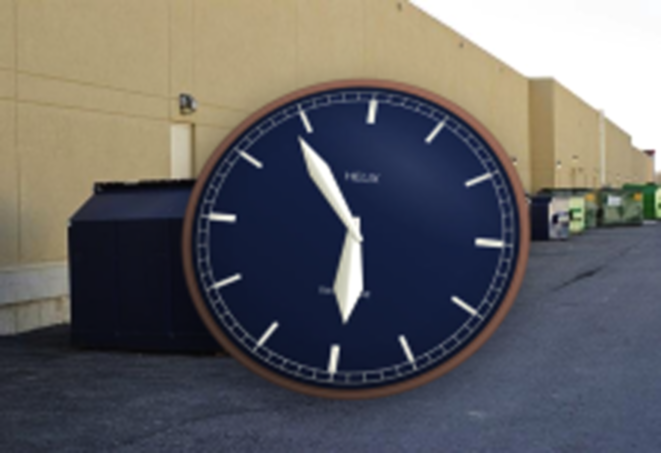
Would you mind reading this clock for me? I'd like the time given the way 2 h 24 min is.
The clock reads 5 h 54 min
